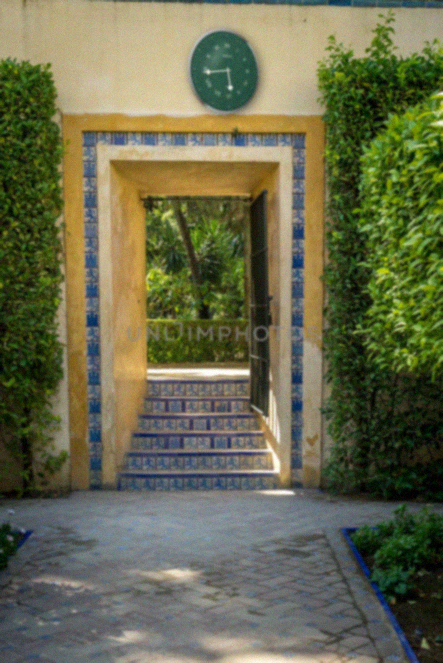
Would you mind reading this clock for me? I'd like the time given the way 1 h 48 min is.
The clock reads 5 h 44 min
